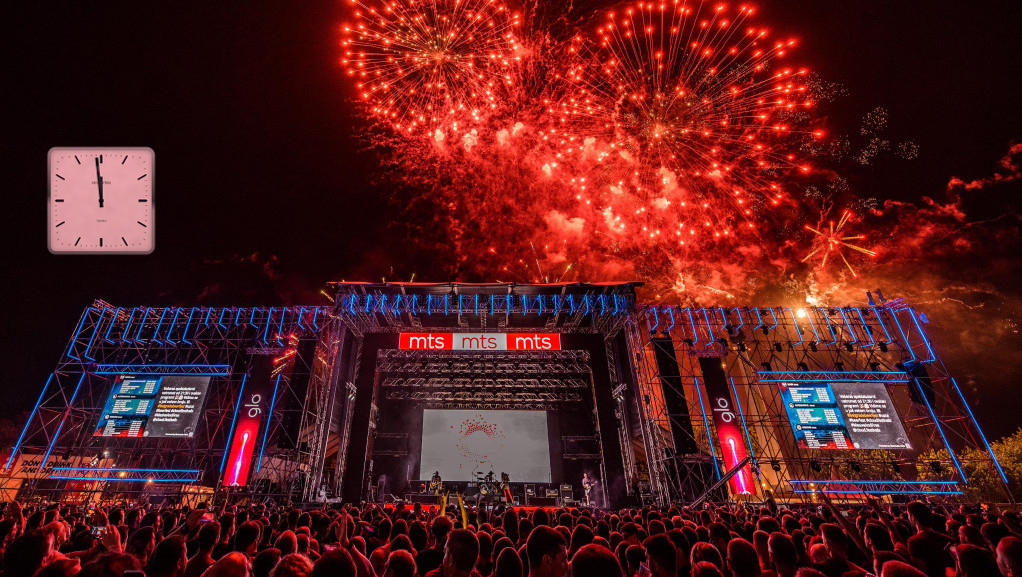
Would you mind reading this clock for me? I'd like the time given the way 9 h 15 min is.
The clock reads 11 h 59 min
